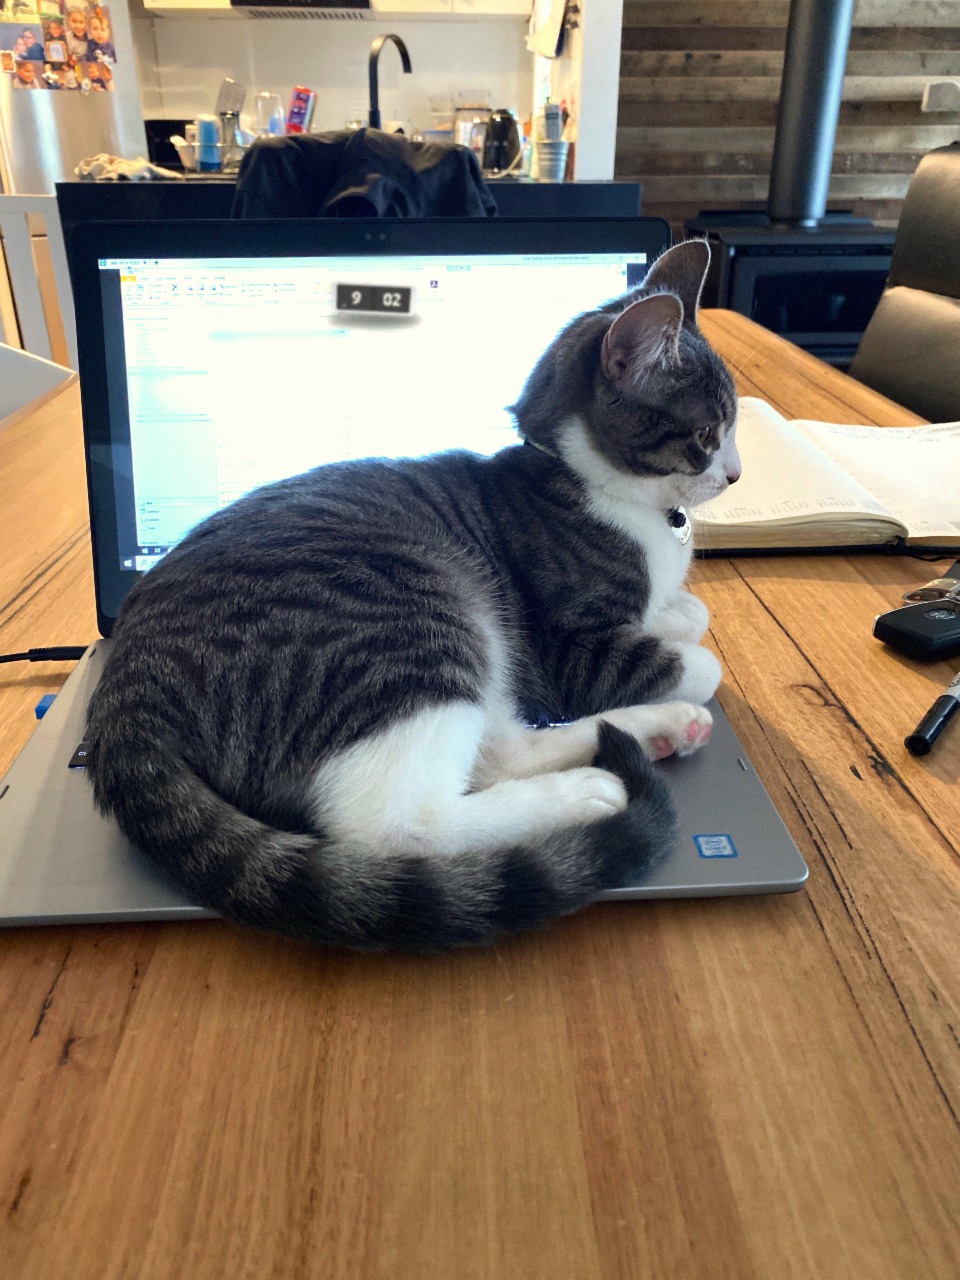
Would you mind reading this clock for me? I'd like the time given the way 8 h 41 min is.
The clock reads 9 h 02 min
